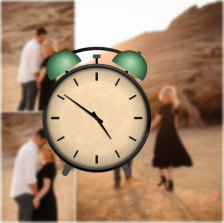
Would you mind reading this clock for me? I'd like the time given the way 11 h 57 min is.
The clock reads 4 h 51 min
